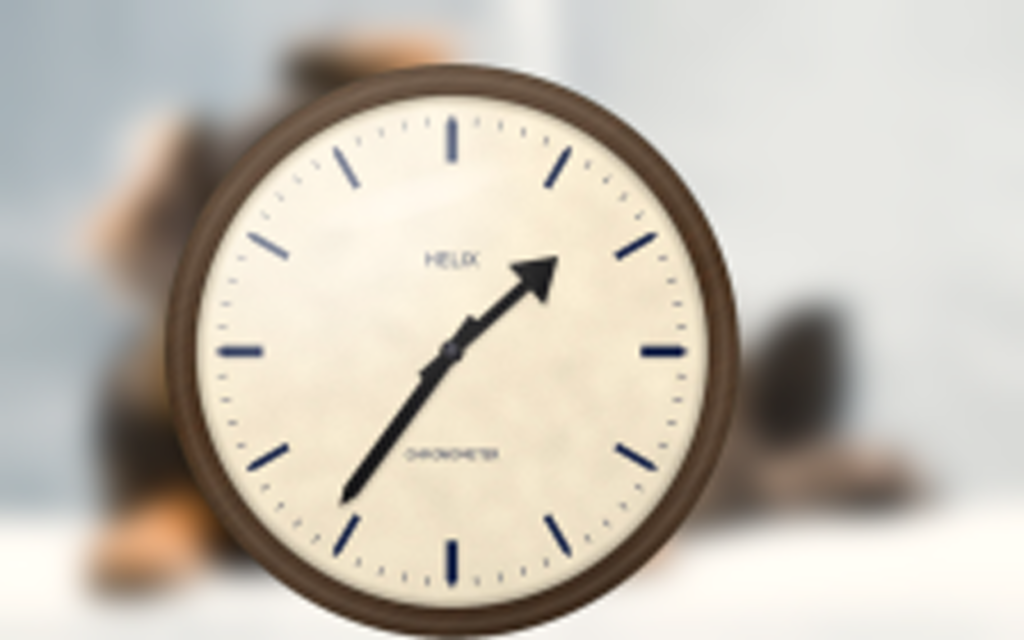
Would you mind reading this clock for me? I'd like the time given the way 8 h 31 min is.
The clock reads 1 h 36 min
